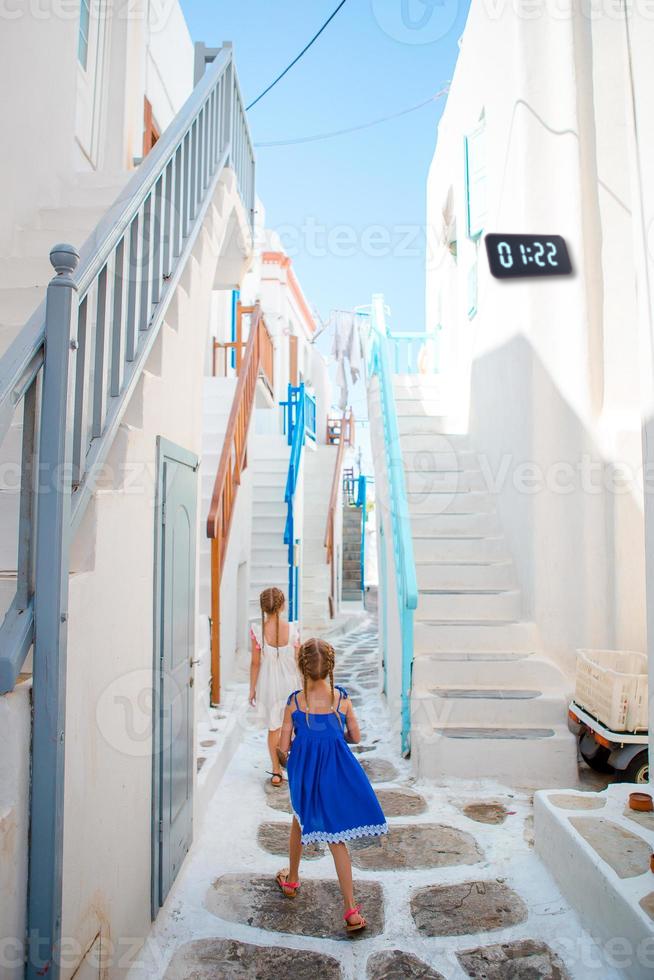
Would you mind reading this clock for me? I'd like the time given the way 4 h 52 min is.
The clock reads 1 h 22 min
